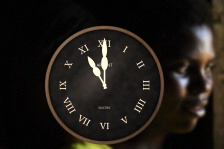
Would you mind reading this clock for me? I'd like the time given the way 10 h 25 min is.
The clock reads 11 h 00 min
